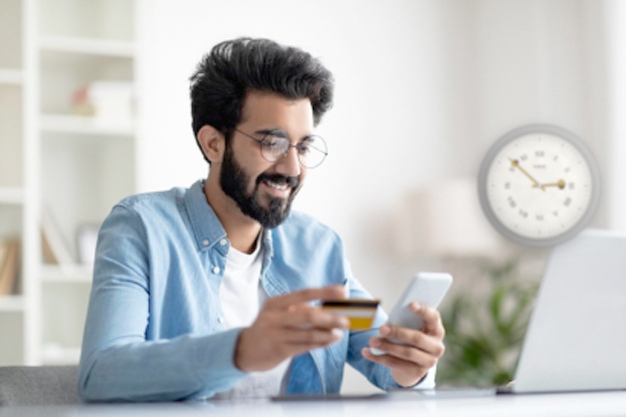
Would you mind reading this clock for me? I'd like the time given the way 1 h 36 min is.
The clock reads 2 h 52 min
